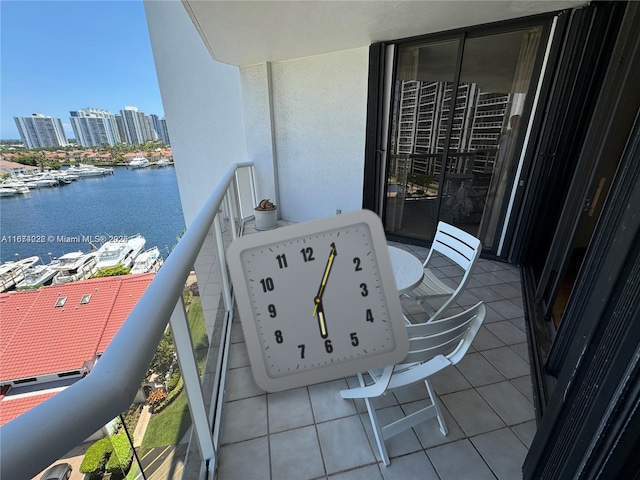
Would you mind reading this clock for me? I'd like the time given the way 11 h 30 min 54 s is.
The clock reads 6 h 05 min 05 s
